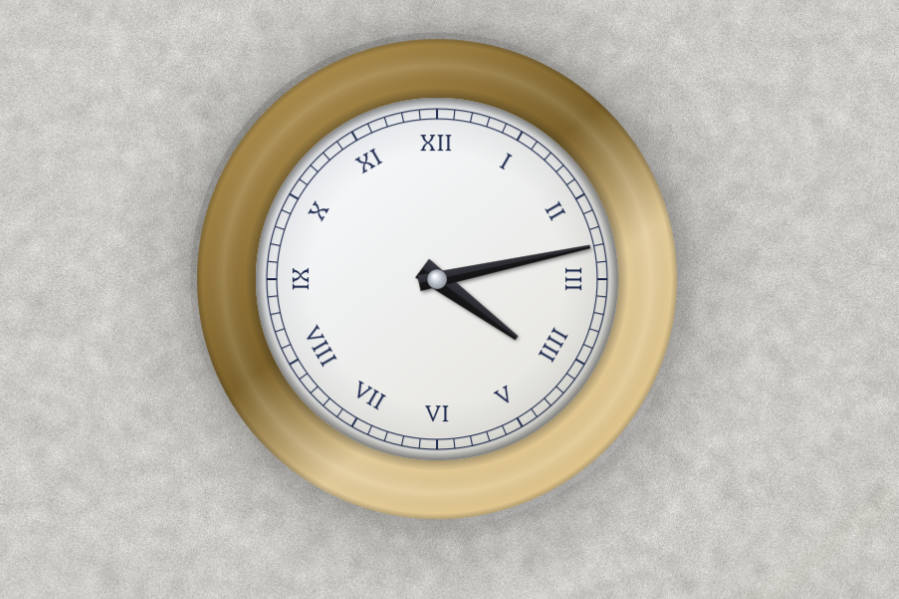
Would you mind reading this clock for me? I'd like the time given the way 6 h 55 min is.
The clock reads 4 h 13 min
